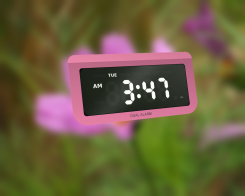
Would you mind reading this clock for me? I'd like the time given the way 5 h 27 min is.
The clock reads 3 h 47 min
